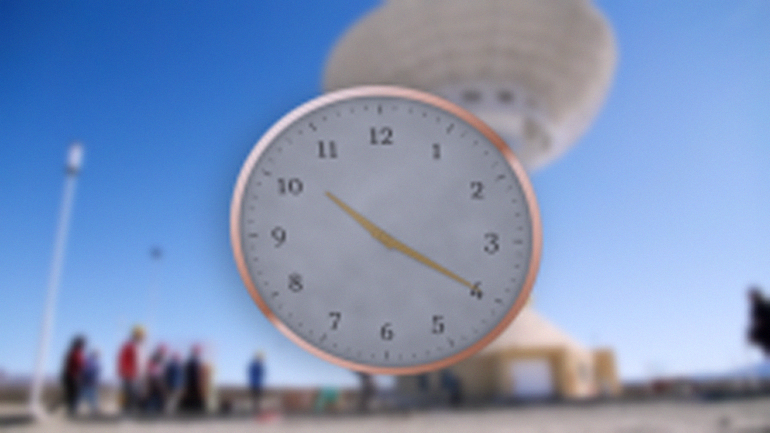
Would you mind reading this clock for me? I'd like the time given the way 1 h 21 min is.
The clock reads 10 h 20 min
